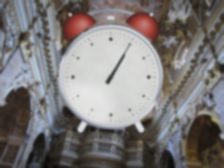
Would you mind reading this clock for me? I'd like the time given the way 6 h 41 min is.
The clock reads 1 h 05 min
